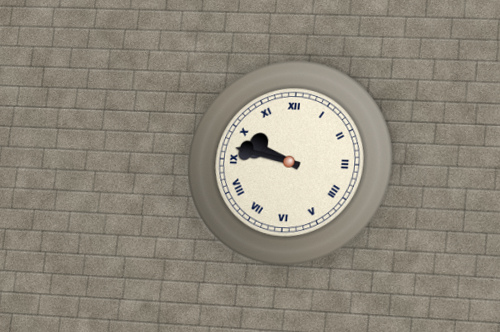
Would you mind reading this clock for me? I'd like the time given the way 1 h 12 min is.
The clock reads 9 h 47 min
